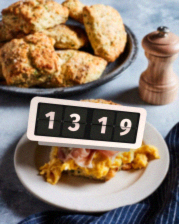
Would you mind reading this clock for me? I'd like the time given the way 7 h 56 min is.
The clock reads 13 h 19 min
